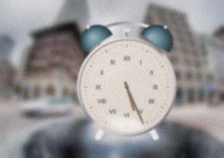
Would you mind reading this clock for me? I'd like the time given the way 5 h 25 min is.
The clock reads 5 h 26 min
